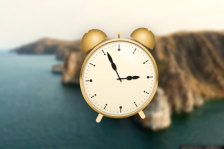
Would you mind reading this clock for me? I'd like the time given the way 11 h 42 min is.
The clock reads 2 h 56 min
